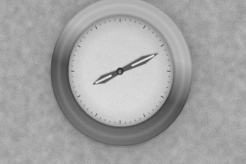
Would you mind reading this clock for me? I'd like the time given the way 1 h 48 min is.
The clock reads 8 h 11 min
